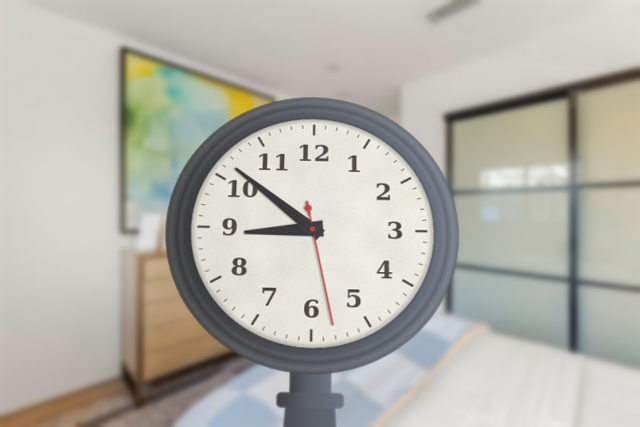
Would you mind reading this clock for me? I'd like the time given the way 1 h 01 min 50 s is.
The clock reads 8 h 51 min 28 s
